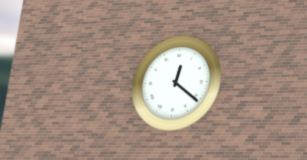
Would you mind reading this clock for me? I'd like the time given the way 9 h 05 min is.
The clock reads 12 h 21 min
